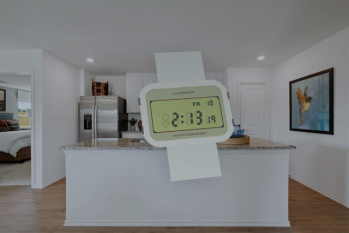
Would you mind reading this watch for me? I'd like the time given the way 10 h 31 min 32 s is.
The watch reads 2 h 13 min 19 s
